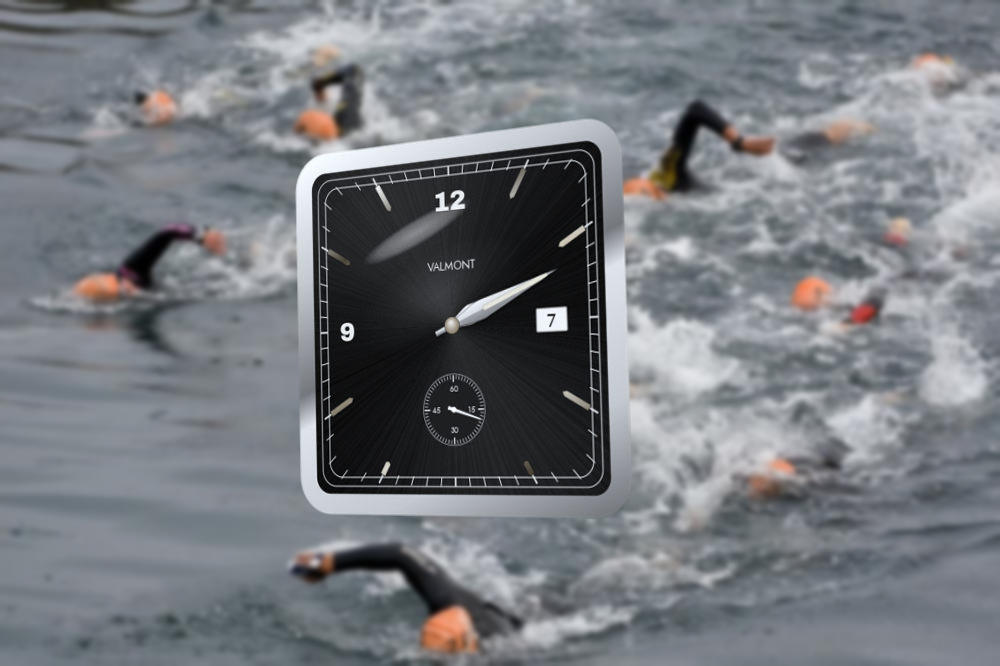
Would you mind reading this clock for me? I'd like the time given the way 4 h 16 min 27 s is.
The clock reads 2 h 11 min 18 s
